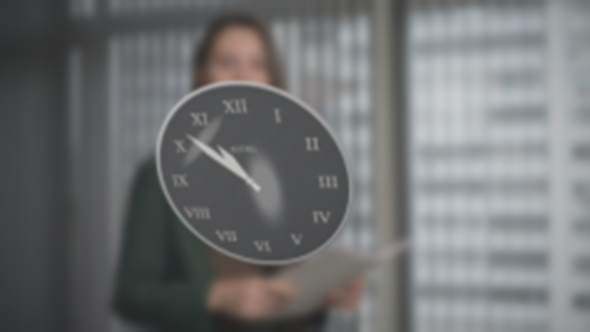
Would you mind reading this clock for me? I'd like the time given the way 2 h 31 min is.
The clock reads 10 h 52 min
